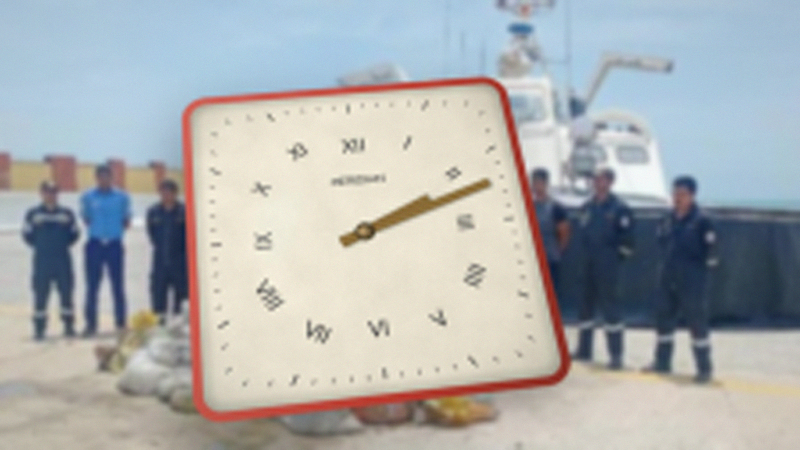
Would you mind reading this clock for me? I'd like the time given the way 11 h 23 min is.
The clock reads 2 h 12 min
